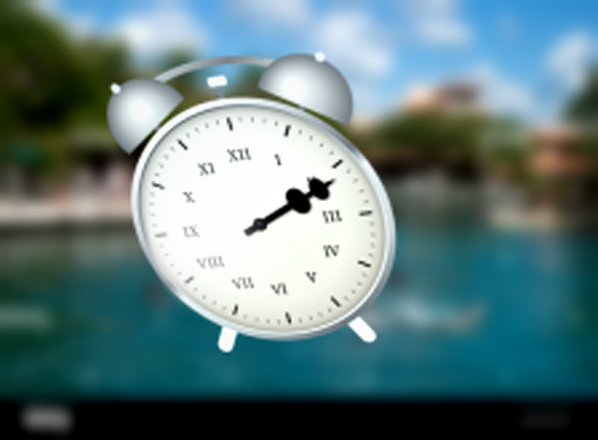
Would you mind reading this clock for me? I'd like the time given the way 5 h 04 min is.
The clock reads 2 h 11 min
